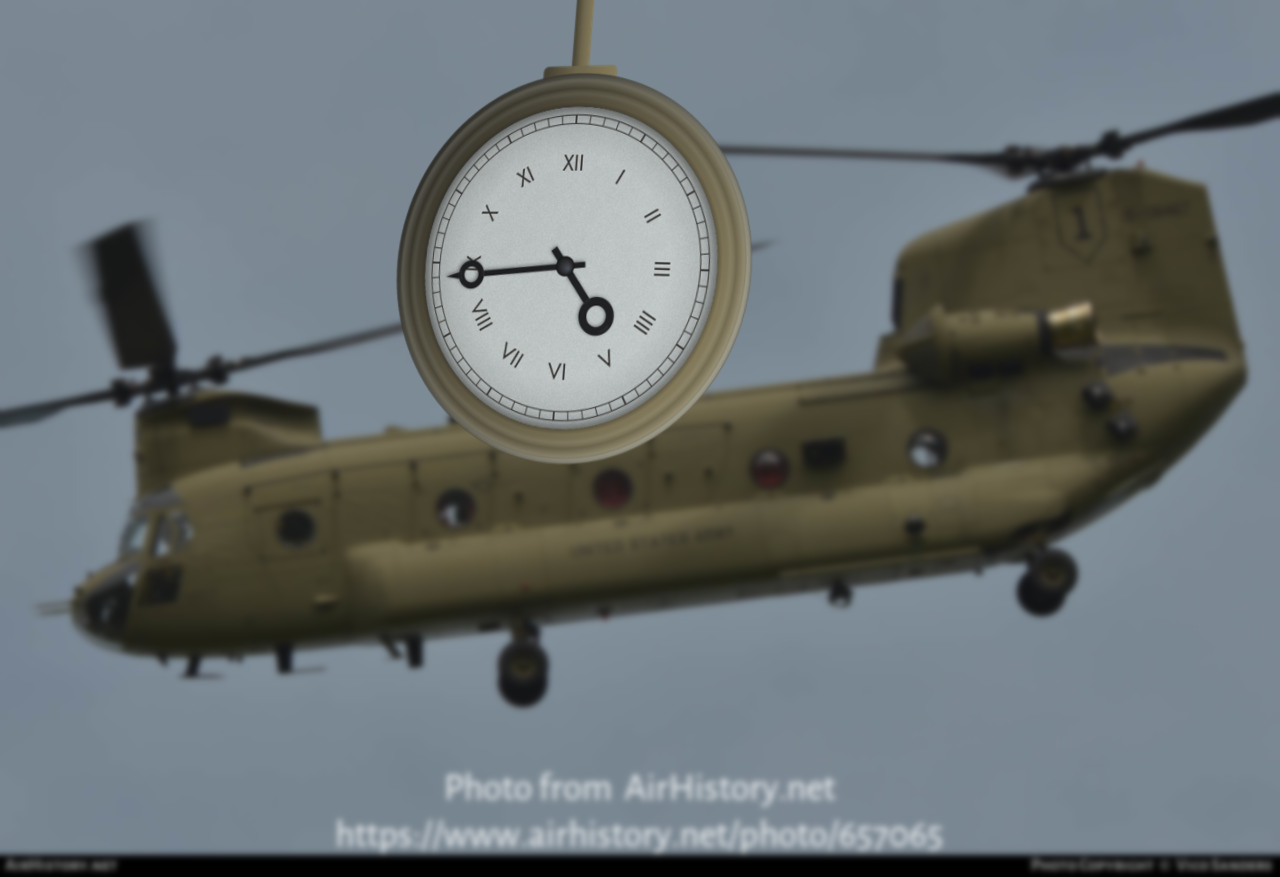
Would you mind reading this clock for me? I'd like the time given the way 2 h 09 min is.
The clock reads 4 h 44 min
